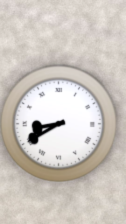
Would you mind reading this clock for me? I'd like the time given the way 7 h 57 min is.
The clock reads 8 h 40 min
